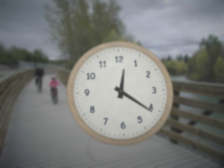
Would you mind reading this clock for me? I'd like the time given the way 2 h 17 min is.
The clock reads 12 h 21 min
